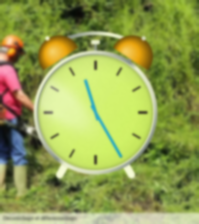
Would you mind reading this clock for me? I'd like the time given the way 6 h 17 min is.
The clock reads 11 h 25 min
